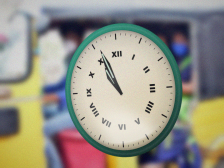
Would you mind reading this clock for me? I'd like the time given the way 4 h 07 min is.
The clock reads 10 h 56 min
